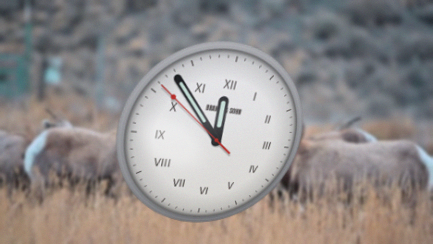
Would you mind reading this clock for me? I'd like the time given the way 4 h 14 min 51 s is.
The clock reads 11 h 52 min 51 s
